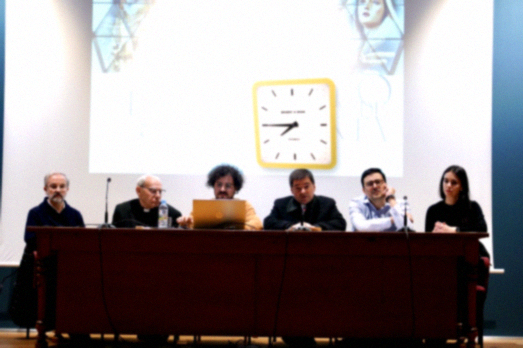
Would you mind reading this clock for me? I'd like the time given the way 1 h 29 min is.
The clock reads 7 h 45 min
